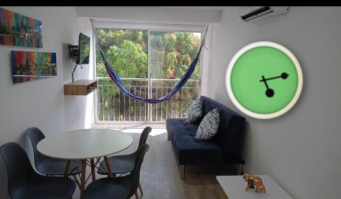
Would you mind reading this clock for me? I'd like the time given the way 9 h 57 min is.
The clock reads 5 h 13 min
